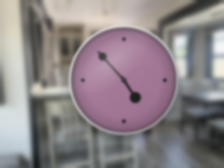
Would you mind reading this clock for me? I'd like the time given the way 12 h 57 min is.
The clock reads 4 h 53 min
